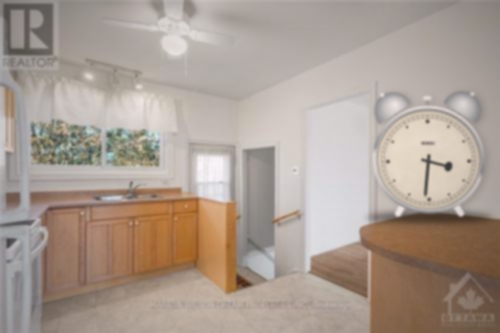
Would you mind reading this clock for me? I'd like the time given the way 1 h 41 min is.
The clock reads 3 h 31 min
